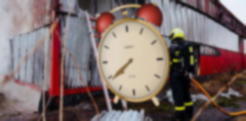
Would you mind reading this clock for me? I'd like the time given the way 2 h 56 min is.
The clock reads 7 h 39 min
